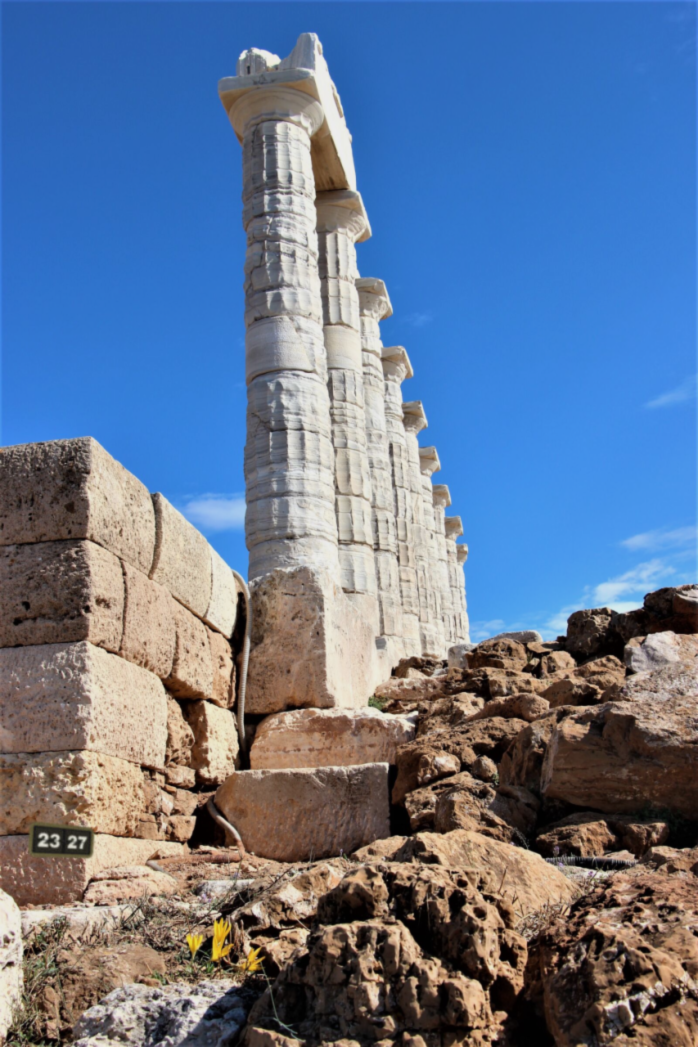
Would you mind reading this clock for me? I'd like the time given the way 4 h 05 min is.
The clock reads 23 h 27 min
